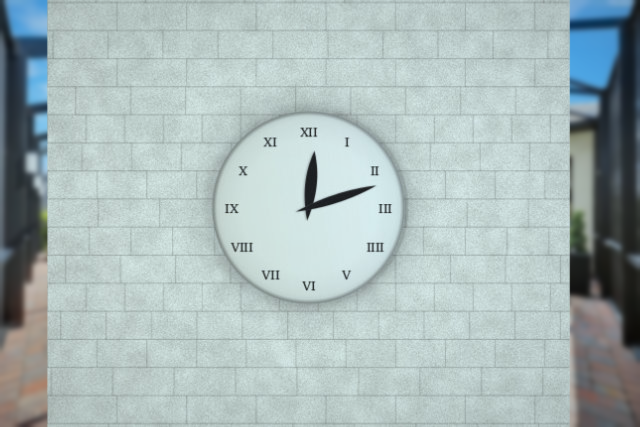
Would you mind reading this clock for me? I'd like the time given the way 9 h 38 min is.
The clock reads 12 h 12 min
